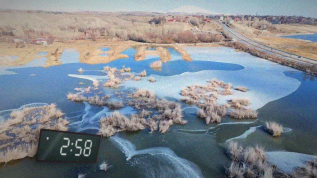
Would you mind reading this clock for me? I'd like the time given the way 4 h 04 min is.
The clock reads 2 h 58 min
